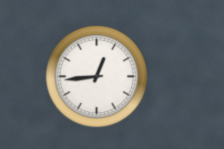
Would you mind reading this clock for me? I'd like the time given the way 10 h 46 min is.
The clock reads 12 h 44 min
